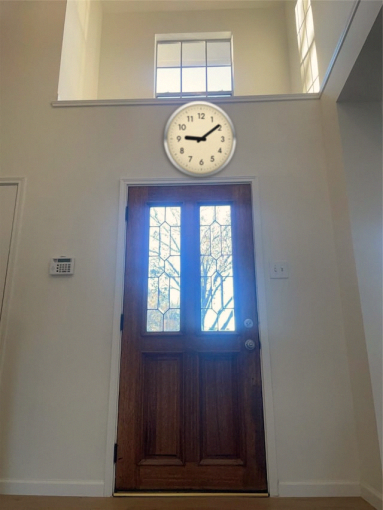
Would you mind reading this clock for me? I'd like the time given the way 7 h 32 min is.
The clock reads 9 h 09 min
